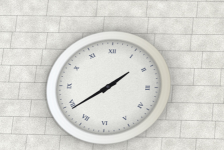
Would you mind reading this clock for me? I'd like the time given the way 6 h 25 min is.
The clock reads 1 h 39 min
